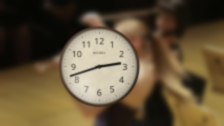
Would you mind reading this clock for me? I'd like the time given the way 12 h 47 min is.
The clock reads 2 h 42 min
